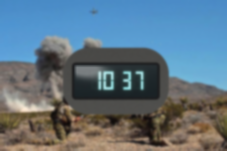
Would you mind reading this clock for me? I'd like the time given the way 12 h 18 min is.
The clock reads 10 h 37 min
